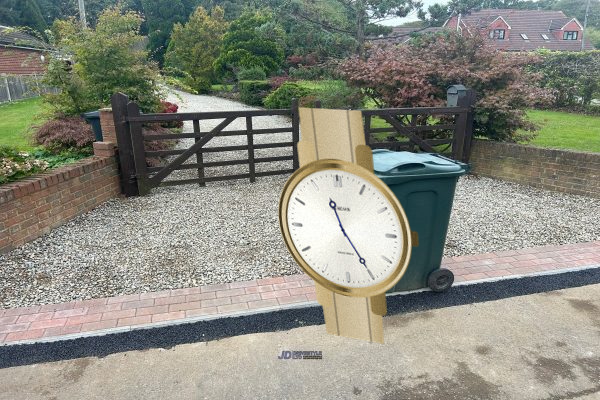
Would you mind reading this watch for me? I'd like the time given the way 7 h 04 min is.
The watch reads 11 h 25 min
